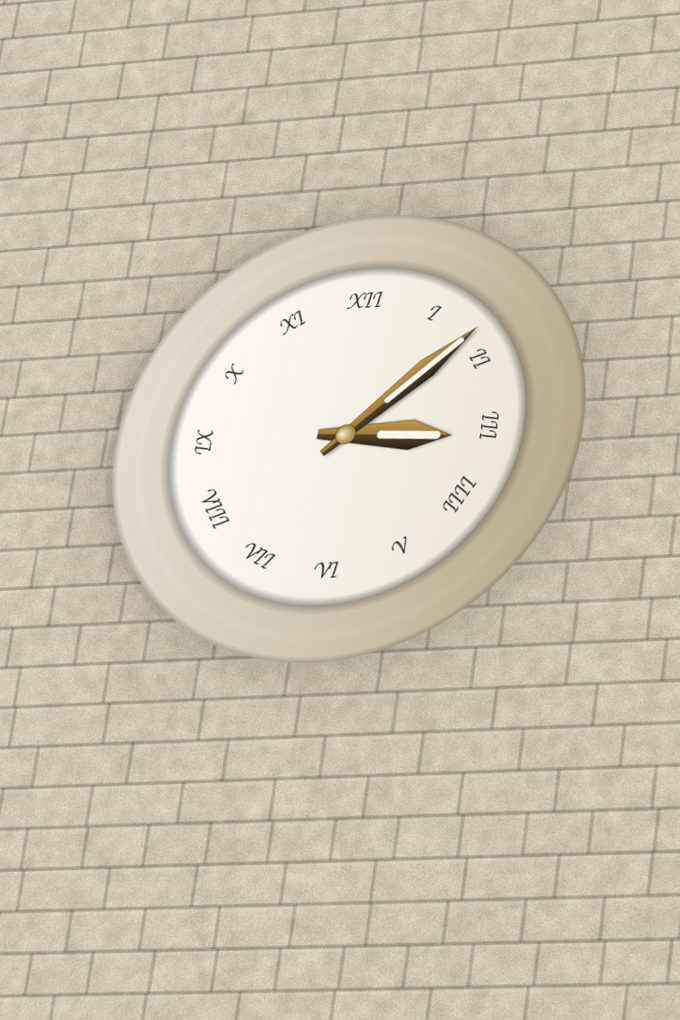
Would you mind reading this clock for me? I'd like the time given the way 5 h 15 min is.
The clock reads 3 h 08 min
